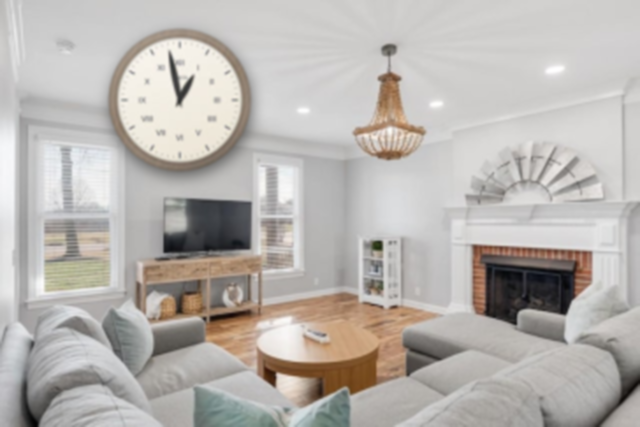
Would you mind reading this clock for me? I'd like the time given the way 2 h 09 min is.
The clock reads 12 h 58 min
